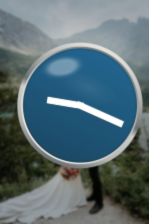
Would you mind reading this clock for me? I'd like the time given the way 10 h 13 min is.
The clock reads 9 h 19 min
